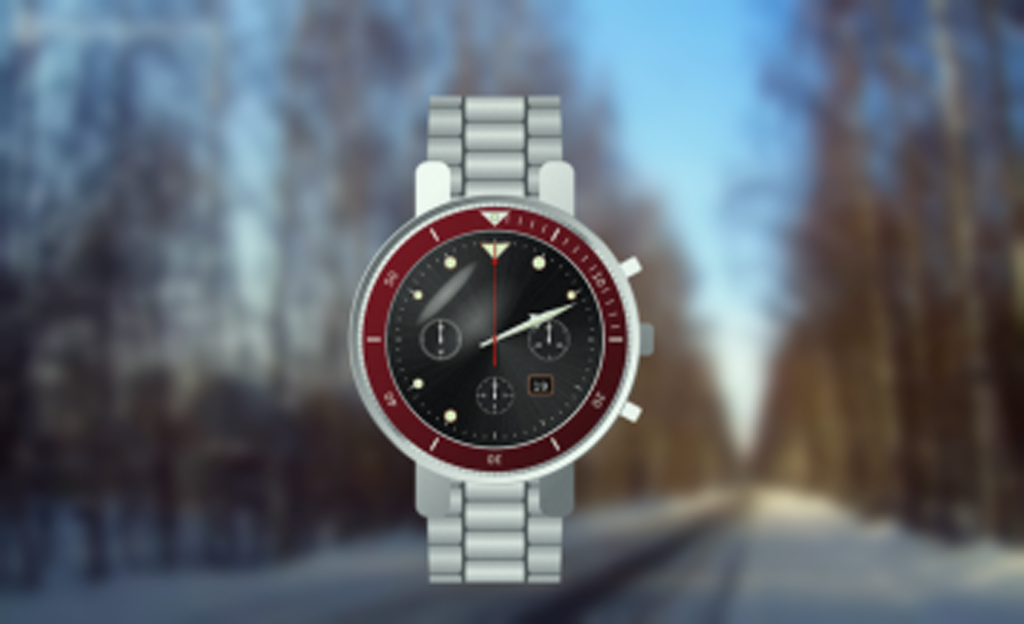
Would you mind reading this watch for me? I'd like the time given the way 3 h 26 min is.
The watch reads 2 h 11 min
